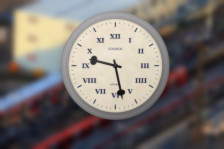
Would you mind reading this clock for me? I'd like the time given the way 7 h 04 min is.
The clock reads 9 h 28 min
